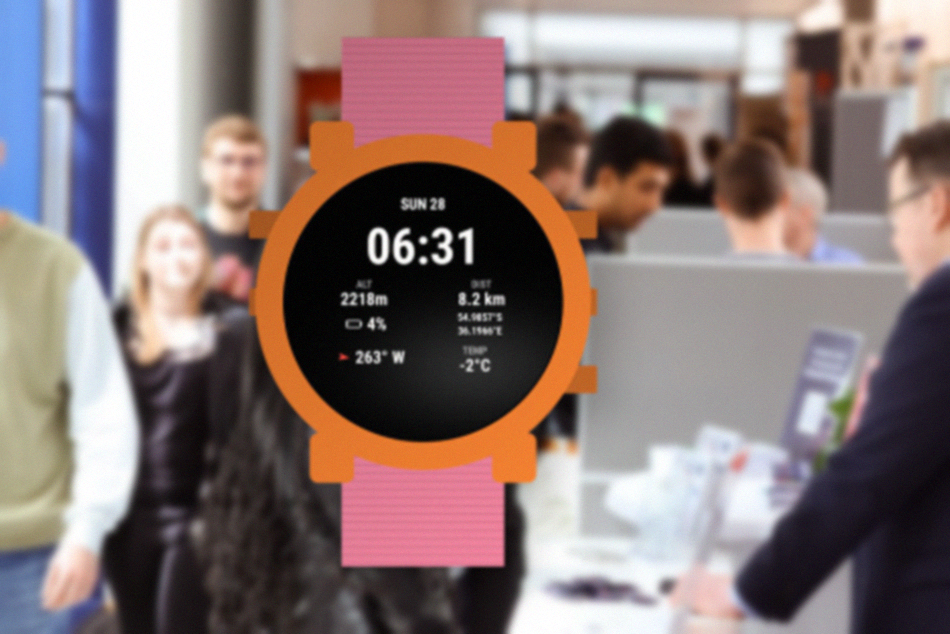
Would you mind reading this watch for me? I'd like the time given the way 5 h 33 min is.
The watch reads 6 h 31 min
